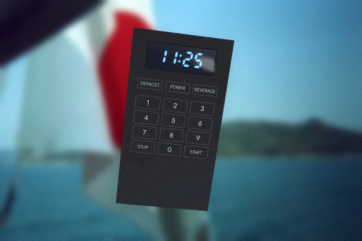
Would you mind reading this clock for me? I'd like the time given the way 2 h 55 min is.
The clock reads 11 h 25 min
